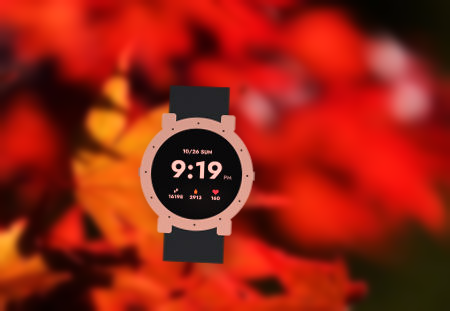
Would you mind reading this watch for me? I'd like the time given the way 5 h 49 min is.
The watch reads 9 h 19 min
